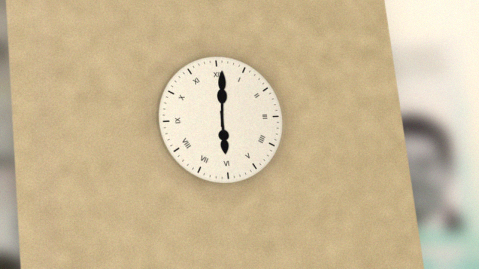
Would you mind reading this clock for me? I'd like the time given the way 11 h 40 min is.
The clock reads 6 h 01 min
